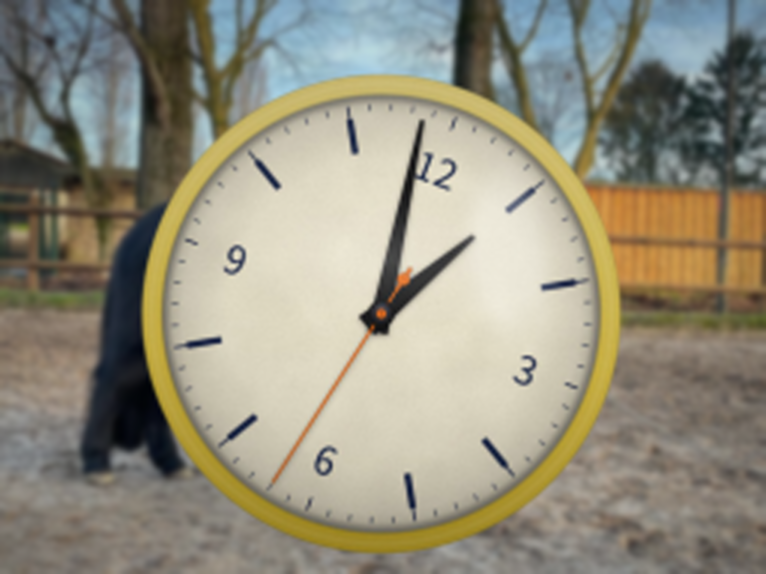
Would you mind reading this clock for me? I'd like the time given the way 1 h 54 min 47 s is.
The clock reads 12 h 58 min 32 s
